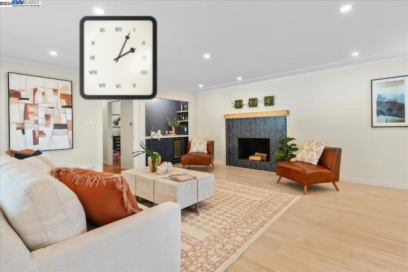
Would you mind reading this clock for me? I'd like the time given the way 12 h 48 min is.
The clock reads 2 h 04 min
